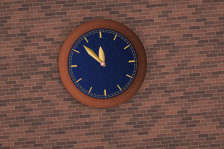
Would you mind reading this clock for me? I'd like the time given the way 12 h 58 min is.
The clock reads 11 h 53 min
